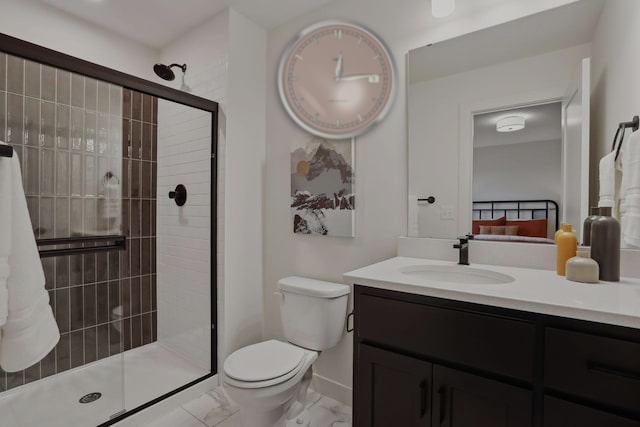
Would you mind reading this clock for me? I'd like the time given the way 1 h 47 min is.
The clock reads 12 h 14 min
